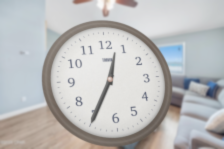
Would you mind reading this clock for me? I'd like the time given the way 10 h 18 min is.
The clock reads 12 h 35 min
